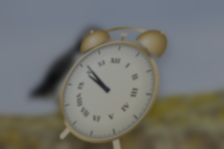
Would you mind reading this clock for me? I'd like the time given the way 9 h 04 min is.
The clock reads 9 h 51 min
